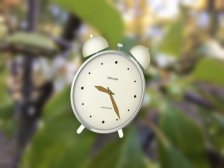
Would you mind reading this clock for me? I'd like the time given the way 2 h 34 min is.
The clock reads 9 h 24 min
